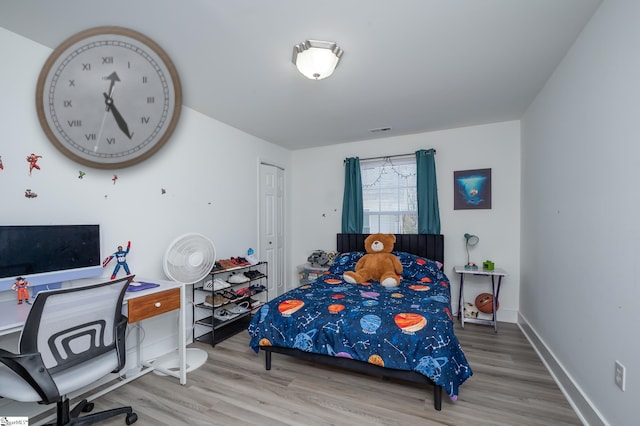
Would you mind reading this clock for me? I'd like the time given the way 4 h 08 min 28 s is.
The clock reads 12 h 25 min 33 s
